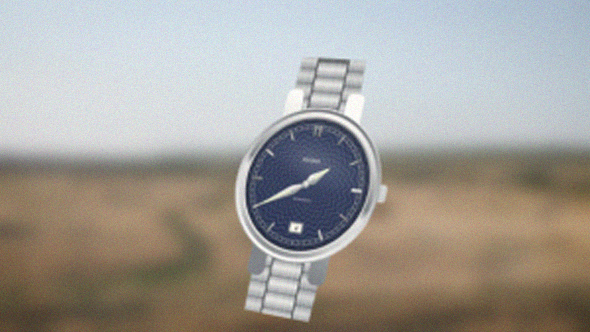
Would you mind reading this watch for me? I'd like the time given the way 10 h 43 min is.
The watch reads 1 h 40 min
